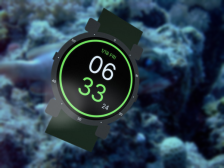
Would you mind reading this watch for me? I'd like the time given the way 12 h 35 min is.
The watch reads 6 h 33 min
